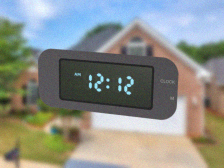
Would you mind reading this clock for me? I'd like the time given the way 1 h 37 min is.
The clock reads 12 h 12 min
